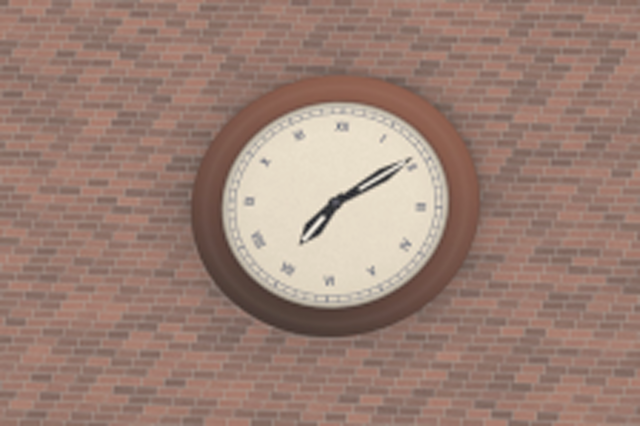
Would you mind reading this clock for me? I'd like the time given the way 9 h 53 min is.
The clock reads 7 h 09 min
